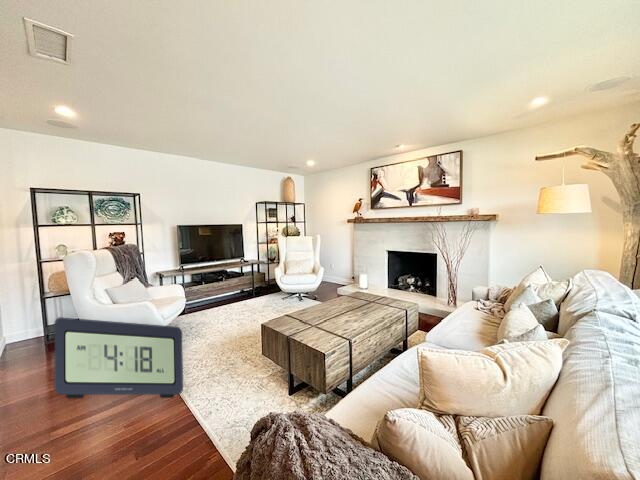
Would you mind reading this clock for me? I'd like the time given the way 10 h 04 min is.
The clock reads 4 h 18 min
